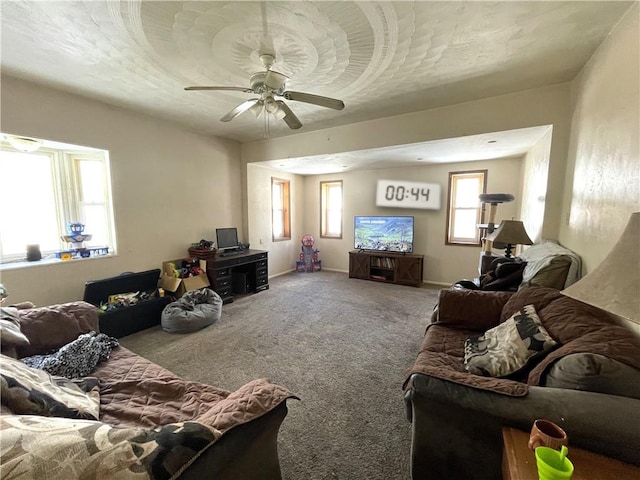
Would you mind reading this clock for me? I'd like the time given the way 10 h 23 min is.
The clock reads 0 h 44 min
